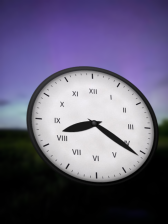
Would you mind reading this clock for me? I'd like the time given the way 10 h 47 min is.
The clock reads 8 h 21 min
